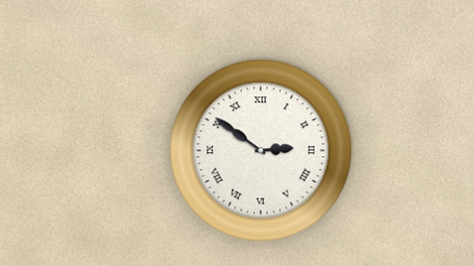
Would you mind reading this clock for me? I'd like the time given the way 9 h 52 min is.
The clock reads 2 h 51 min
